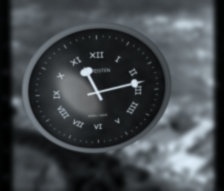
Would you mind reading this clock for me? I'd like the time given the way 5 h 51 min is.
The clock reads 11 h 13 min
